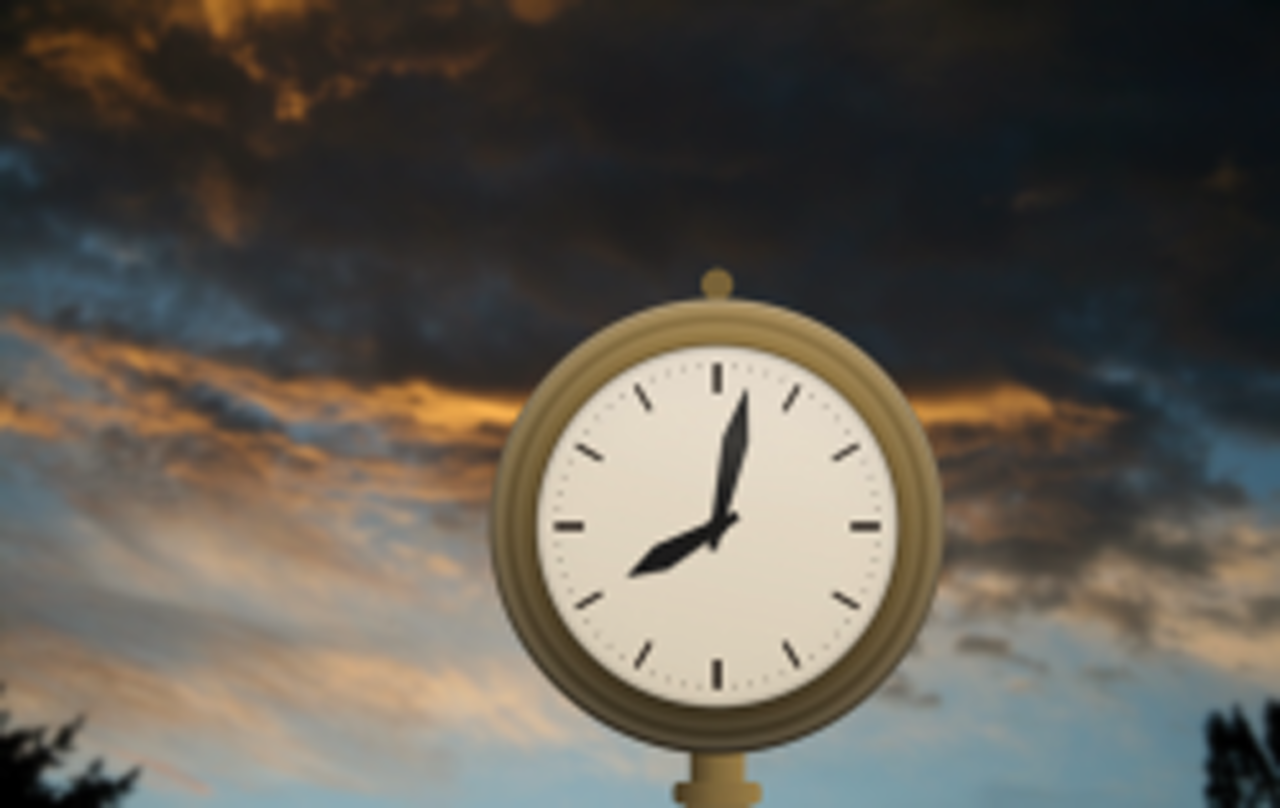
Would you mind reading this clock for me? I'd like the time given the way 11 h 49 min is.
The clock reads 8 h 02 min
